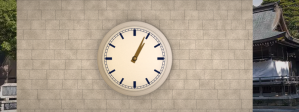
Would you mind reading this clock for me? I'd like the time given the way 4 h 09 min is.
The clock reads 1 h 04 min
